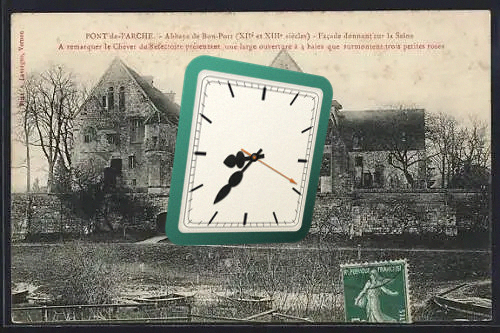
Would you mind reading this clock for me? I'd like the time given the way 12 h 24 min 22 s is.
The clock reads 8 h 36 min 19 s
